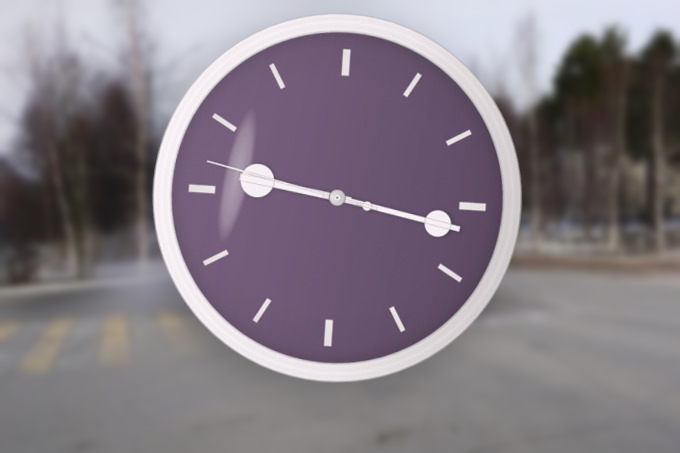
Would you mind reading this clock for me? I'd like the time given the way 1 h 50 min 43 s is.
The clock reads 9 h 16 min 47 s
